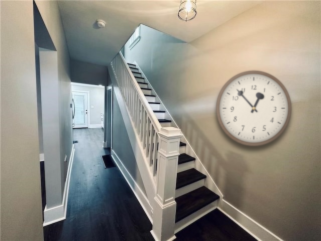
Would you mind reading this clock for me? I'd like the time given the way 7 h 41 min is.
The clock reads 12 h 53 min
